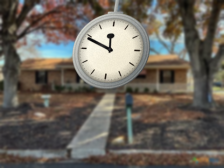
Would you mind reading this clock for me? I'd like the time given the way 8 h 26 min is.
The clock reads 11 h 49 min
